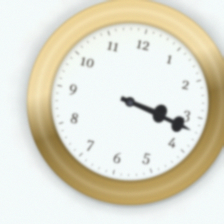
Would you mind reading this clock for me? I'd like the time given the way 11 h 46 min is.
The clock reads 3 h 17 min
